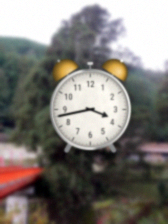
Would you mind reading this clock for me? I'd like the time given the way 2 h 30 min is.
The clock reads 3 h 43 min
